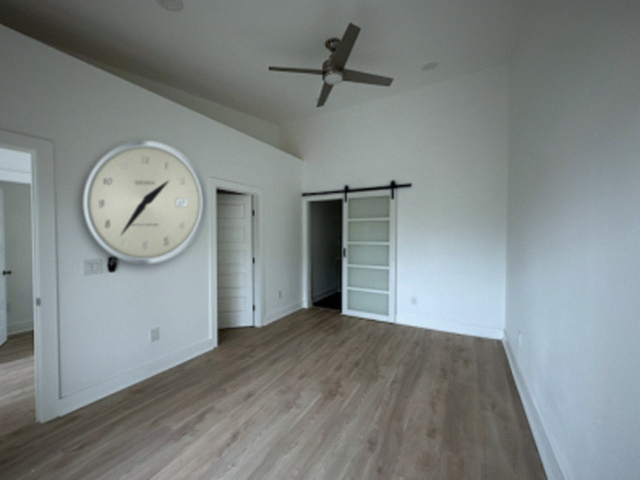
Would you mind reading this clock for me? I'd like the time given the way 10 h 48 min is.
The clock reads 1 h 36 min
